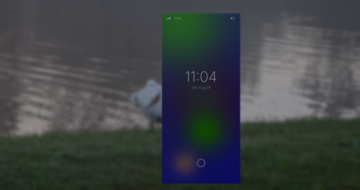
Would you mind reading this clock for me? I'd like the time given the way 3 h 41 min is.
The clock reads 11 h 04 min
